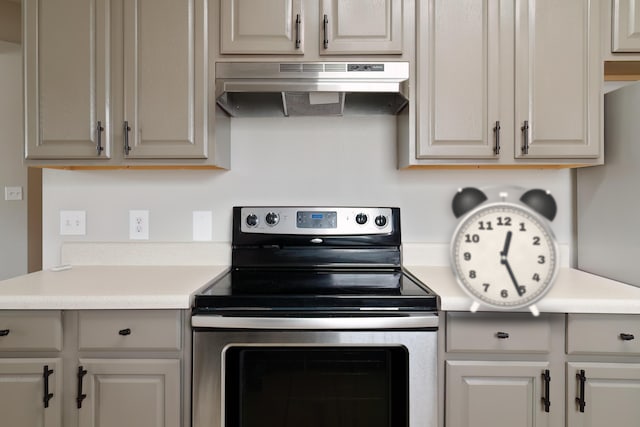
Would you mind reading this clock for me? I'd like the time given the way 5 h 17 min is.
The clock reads 12 h 26 min
